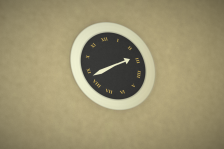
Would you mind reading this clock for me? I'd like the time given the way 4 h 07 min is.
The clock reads 2 h 43 min
